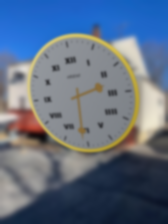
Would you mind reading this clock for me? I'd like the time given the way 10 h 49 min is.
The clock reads 2 h 31 min
